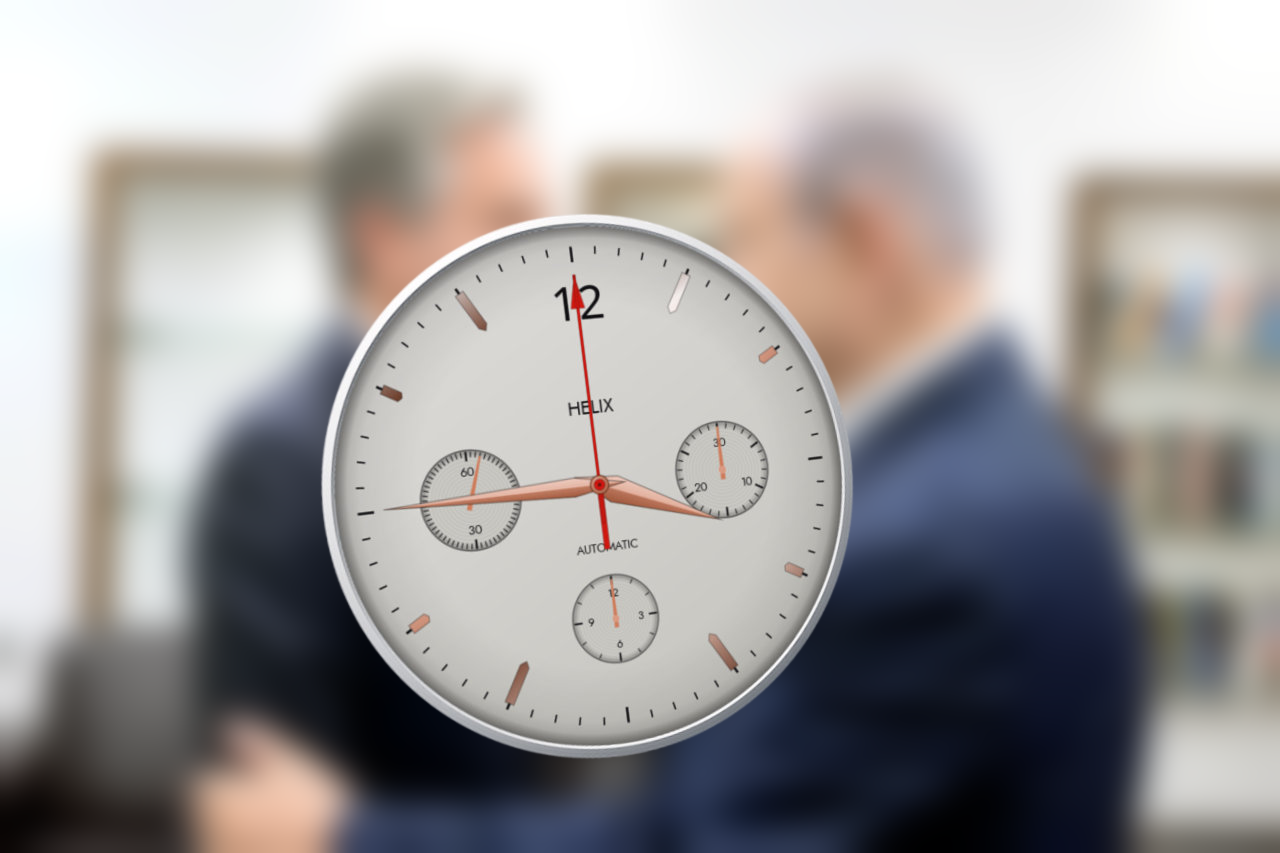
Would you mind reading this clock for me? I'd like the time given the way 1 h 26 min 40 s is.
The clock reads 3 h 45 min 03 s
